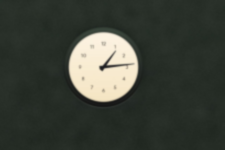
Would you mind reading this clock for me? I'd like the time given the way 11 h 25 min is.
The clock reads 1 h 14 min
